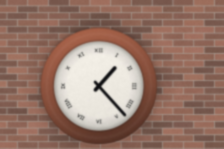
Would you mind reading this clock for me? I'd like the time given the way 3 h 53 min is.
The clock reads 1 h 23 min
